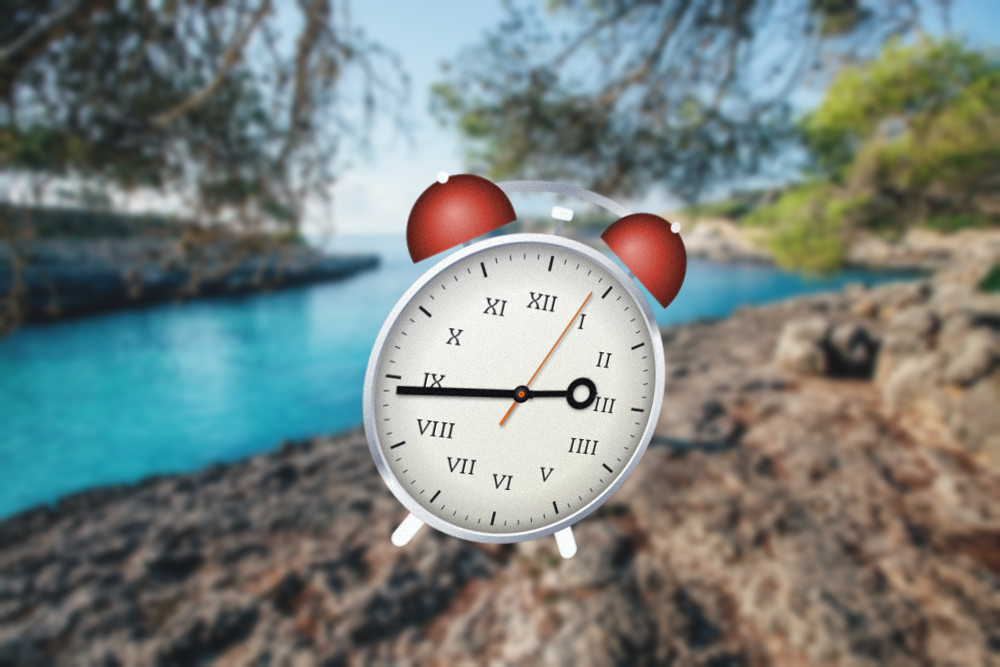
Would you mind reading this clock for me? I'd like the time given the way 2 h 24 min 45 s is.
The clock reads 2 h 44 min 04 s
